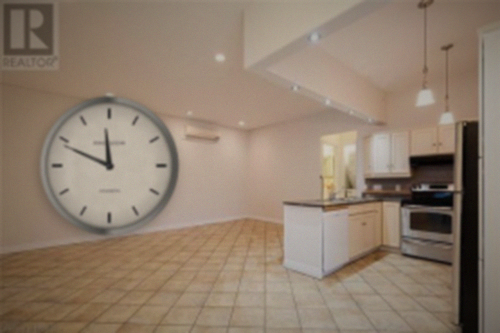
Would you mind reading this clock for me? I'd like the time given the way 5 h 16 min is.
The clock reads 11 h 49 min
